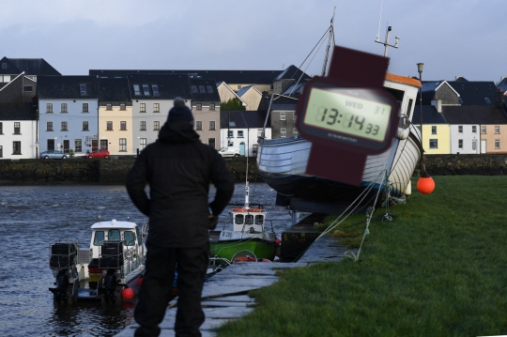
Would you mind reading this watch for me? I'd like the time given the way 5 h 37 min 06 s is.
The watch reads 13 h 14 min 33 s
